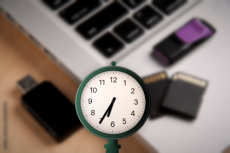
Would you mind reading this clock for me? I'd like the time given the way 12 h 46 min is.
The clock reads 6 h 35 min
